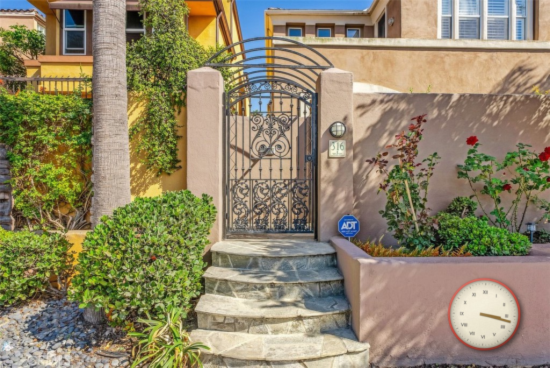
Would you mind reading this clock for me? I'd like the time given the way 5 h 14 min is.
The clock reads 3 h 17 min
